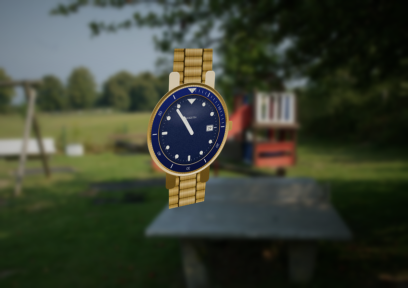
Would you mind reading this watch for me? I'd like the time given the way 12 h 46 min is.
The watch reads 10 h 54 min
